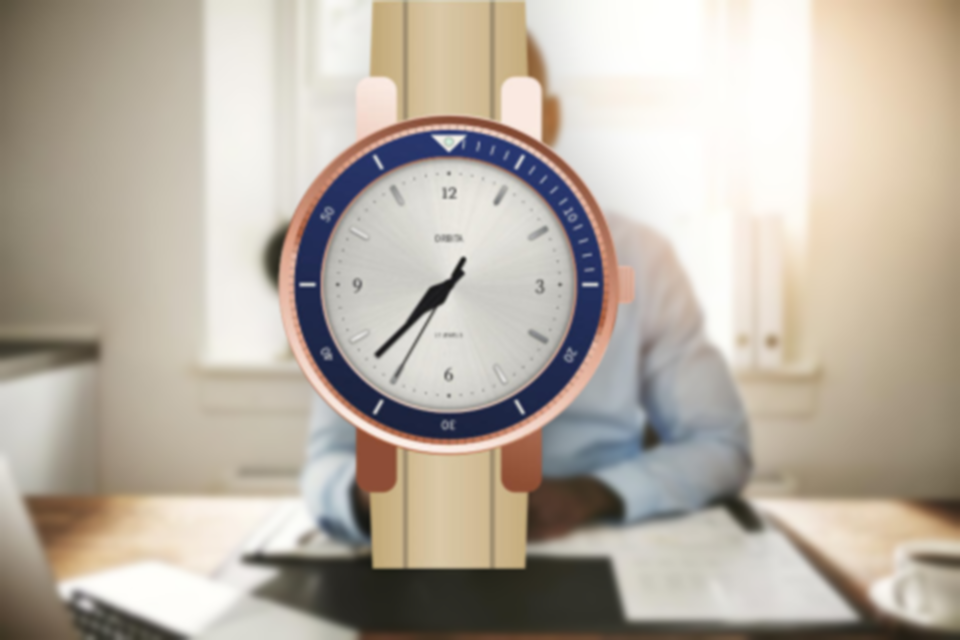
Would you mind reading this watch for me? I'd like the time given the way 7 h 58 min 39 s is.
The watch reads 7 h 37 min 35 s
